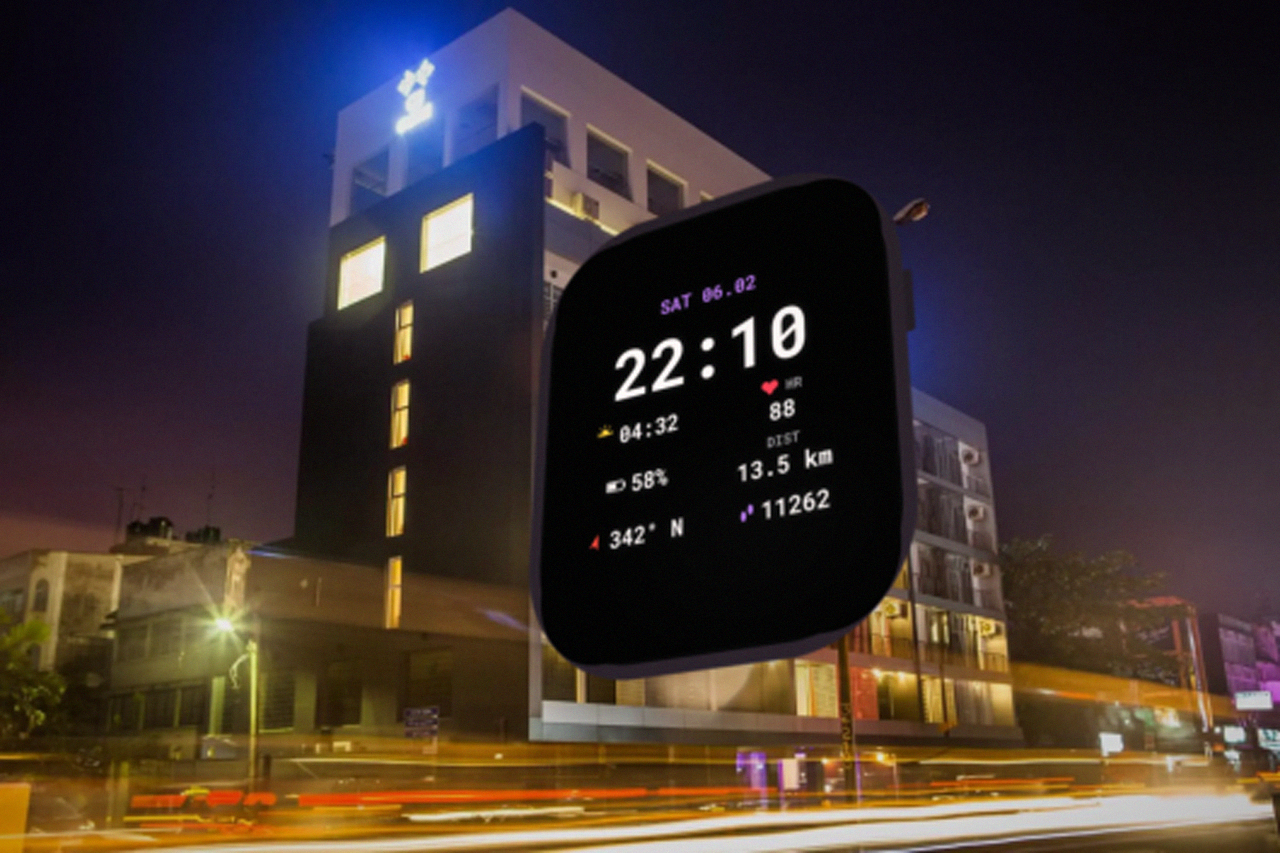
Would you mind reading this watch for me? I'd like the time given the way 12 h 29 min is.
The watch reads 22 h 10 min
